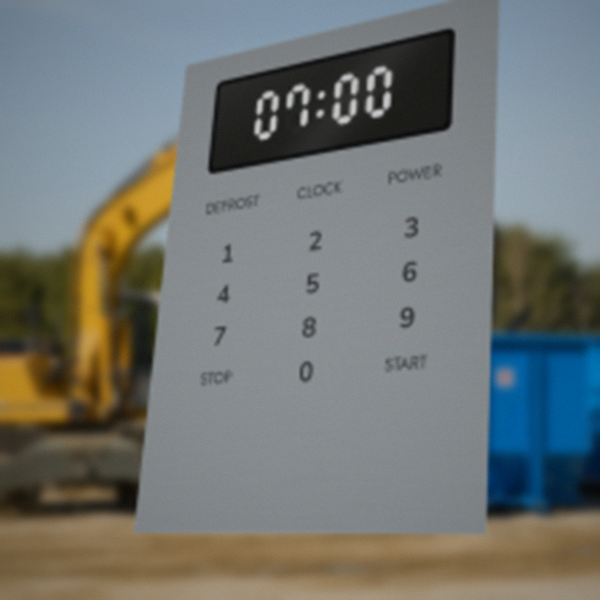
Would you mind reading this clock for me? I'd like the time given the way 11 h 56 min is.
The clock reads 7 h 00 min
